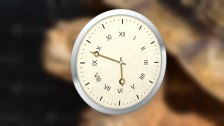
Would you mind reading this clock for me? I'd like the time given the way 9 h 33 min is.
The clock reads 5 h 48 min
